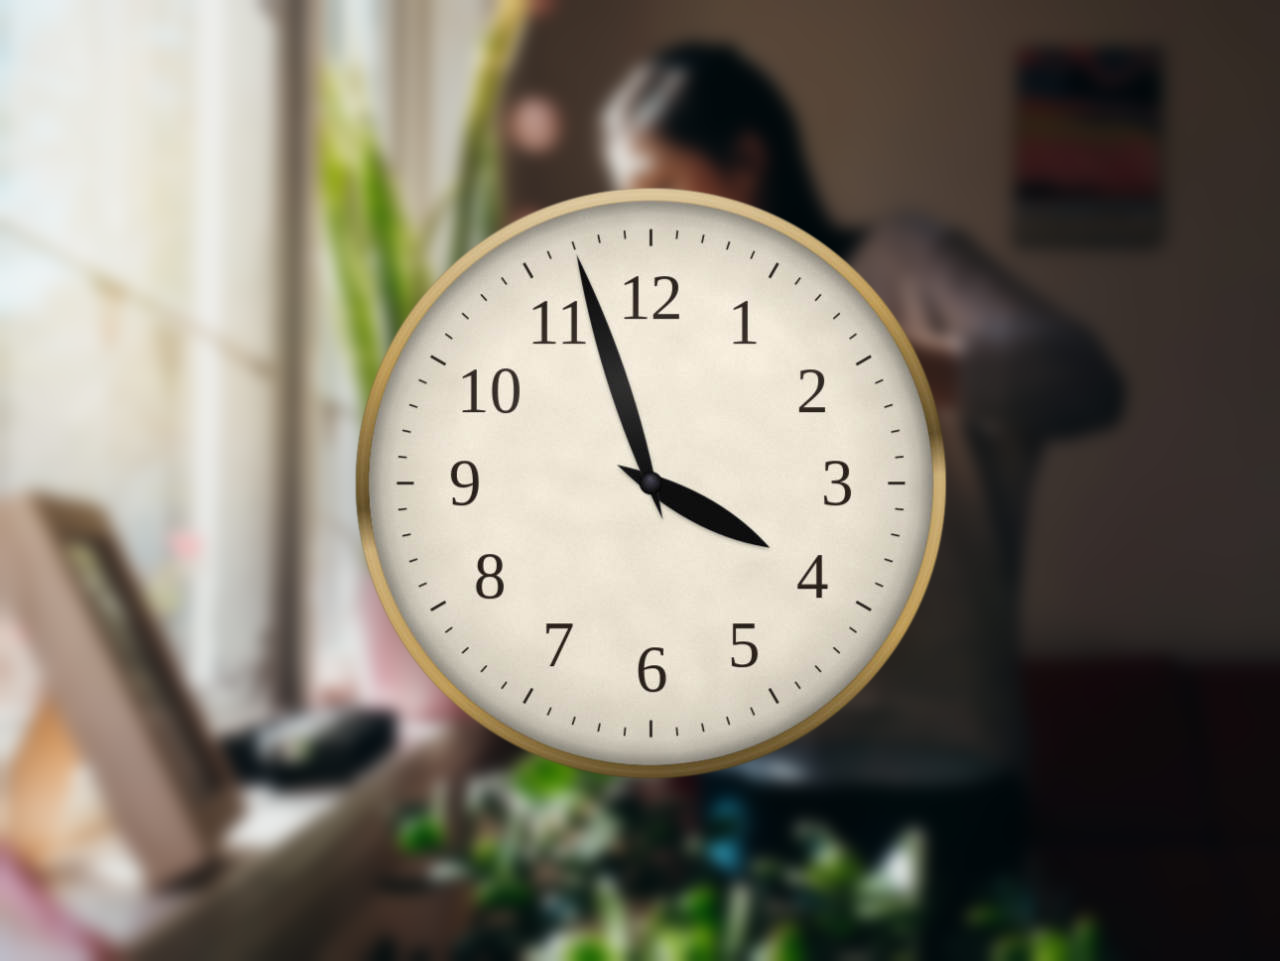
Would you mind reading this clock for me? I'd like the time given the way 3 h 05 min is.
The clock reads 3 h 57 min
